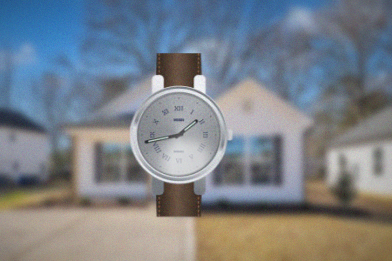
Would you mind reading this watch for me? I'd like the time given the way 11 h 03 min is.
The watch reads 1 h 43 min
